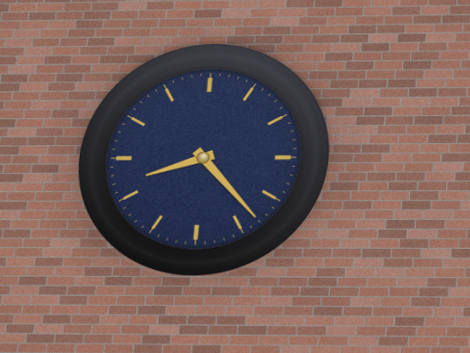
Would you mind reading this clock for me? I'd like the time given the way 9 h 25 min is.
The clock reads 8 h 23 min
